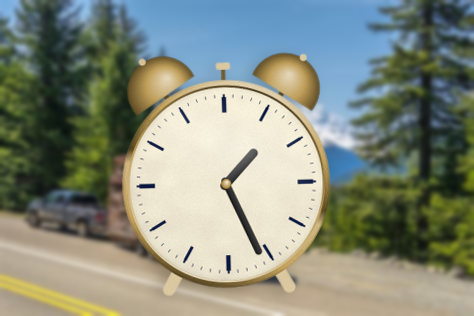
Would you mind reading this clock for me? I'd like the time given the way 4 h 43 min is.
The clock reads 1 h 26 min
